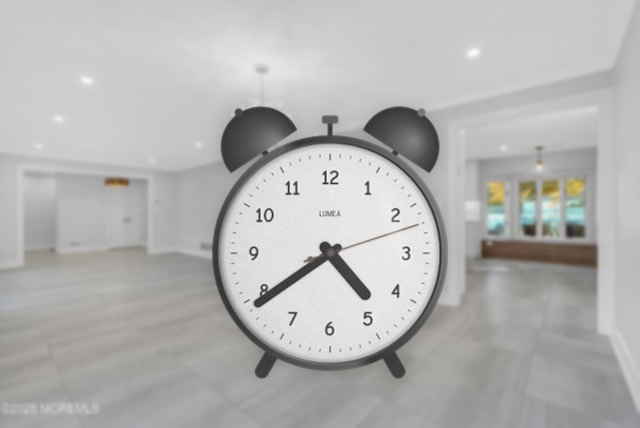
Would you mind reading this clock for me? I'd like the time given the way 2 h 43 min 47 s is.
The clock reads 4 h 39 min 12 s
